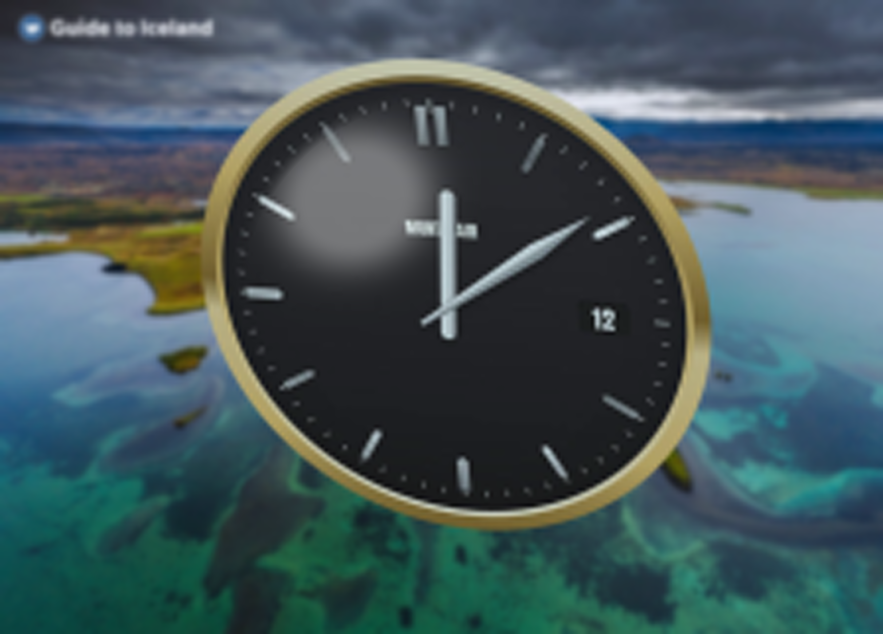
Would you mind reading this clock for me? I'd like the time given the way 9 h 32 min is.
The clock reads 12 h 09 min
